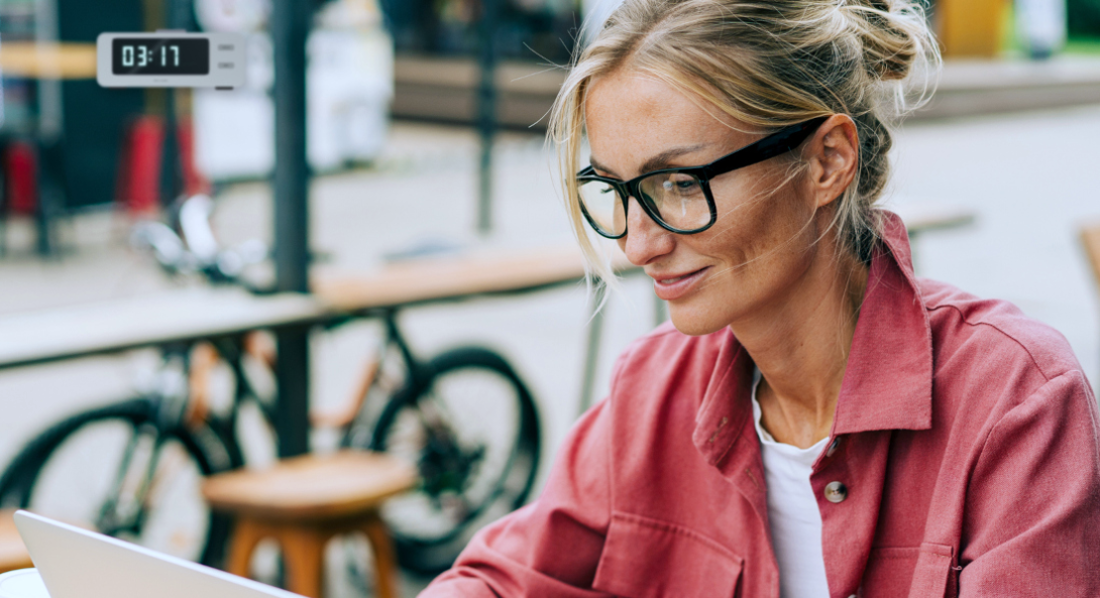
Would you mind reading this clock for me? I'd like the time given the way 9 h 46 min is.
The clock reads 3 h 17 min
